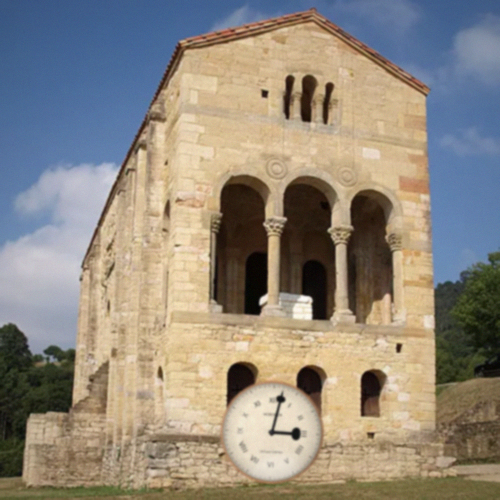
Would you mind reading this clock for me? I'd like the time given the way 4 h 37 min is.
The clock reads 3 h 02 min
